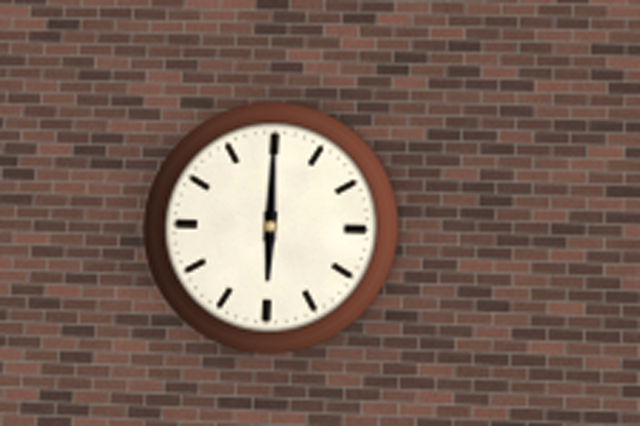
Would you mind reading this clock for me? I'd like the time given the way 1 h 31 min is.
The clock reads 6 h 00 min
